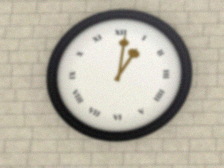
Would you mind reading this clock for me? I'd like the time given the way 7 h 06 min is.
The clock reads 1 h 01 min
